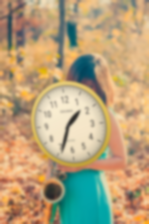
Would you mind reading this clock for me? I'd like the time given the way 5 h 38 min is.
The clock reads 1 h 34 min
